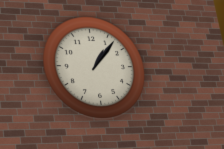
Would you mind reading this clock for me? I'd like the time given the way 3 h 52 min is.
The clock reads 1 h 07 min
